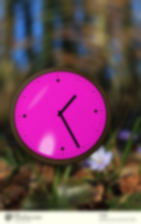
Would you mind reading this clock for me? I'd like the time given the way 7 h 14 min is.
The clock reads 1 h 26 min
